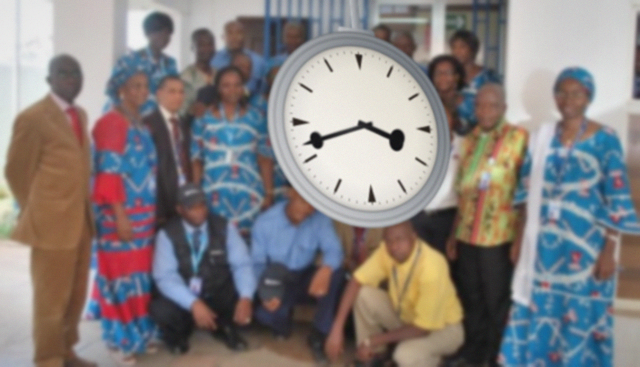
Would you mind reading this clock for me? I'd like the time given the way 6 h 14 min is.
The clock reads 3 h 42 min
